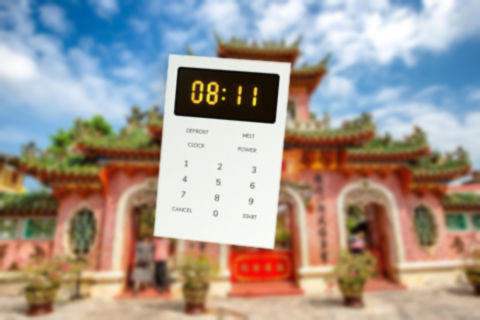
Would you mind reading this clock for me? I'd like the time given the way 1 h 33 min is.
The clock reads 8 h 11 min
